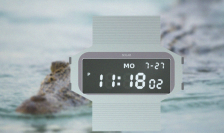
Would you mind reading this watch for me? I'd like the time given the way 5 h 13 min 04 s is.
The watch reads 11 h 18 min 02 s
